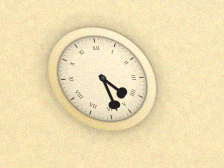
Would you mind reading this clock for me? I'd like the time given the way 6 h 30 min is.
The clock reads 4 h 28 min
